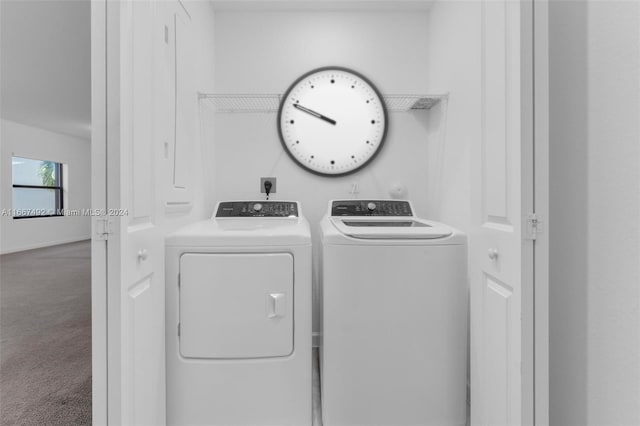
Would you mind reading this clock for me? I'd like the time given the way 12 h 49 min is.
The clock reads 9 h 49 min
